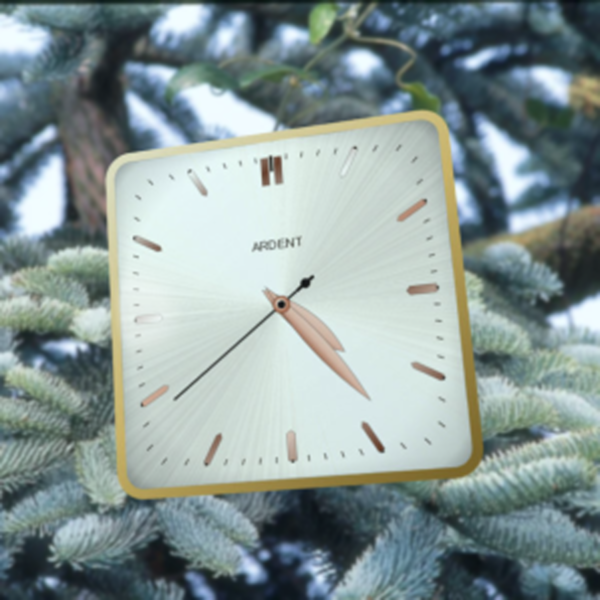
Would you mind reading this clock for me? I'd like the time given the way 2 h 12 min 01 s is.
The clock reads 4 h 23 min 39 s
